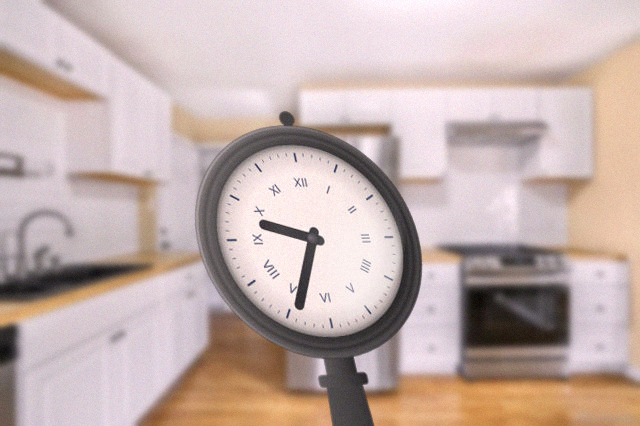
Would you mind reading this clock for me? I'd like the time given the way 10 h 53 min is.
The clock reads 9 h 34 min
